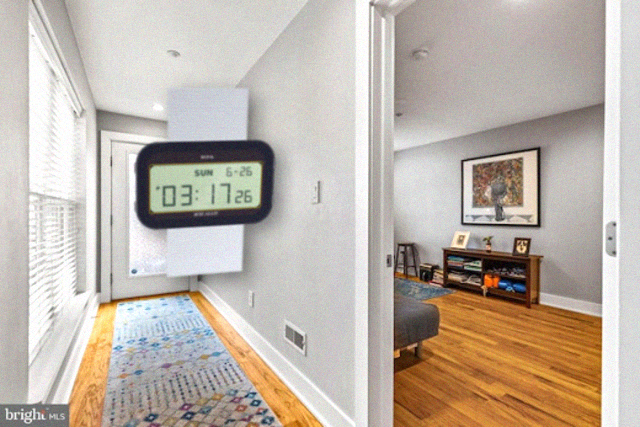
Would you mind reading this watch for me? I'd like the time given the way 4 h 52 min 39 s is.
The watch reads 3 h 17 min 26 s
